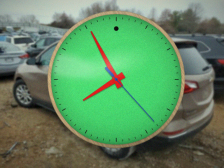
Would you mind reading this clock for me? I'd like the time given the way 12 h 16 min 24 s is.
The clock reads 7 h 55 min 23 s
